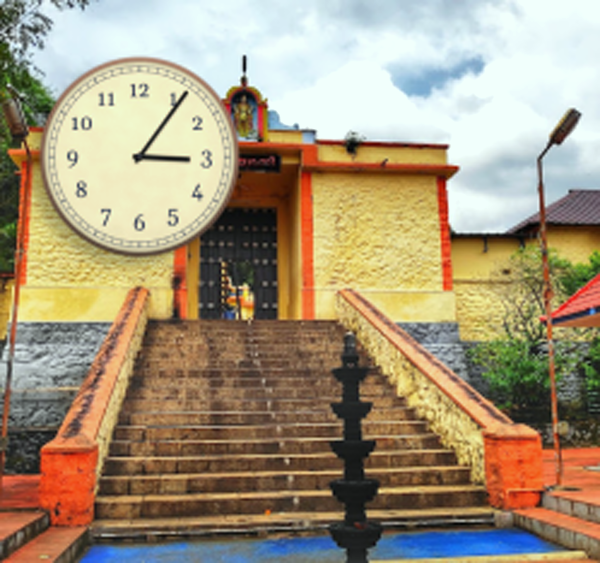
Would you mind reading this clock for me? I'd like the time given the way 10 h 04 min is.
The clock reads 3 h 06 min
